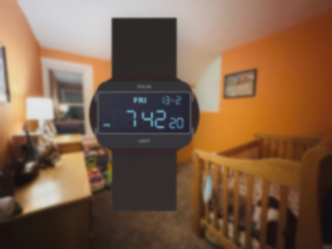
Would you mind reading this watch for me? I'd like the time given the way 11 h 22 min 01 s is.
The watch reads 7 h 42 min 20 s
